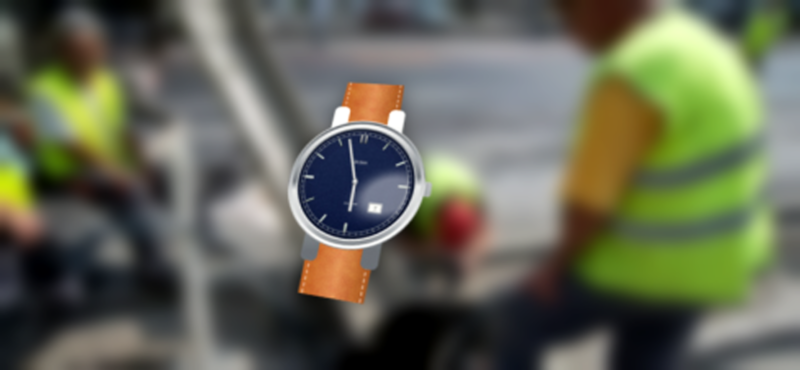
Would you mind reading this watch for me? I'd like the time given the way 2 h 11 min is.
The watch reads 5 h 57 min
